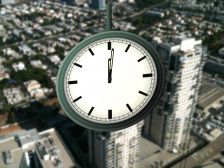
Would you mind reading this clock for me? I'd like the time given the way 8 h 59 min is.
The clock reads 12 h 01 min
